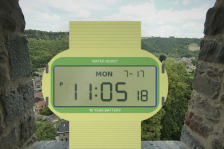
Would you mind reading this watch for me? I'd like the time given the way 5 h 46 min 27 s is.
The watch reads 11 h 05 min 18 s
